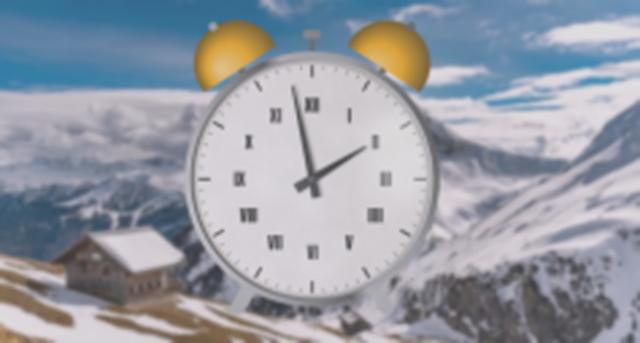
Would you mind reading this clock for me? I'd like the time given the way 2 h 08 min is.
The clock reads 1 h 58 min
